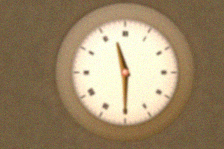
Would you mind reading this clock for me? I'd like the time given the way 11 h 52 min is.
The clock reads 11 h 30 min
